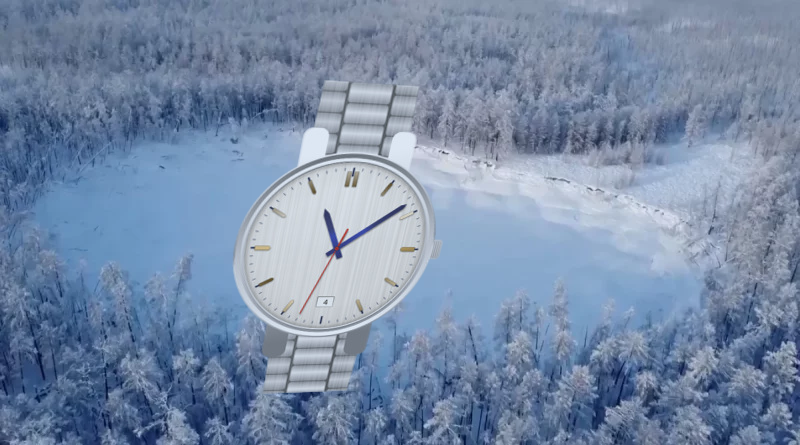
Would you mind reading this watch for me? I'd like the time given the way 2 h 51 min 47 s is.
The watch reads 11 h 08 min 33 s
